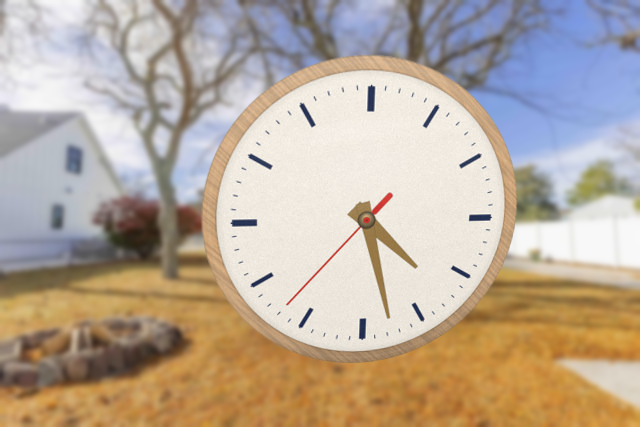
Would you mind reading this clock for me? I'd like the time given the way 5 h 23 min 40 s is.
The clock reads 4 h 27 min 37 s
